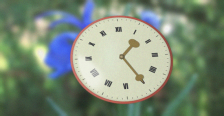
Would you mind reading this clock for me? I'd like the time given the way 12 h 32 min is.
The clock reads 1 h 25 min
